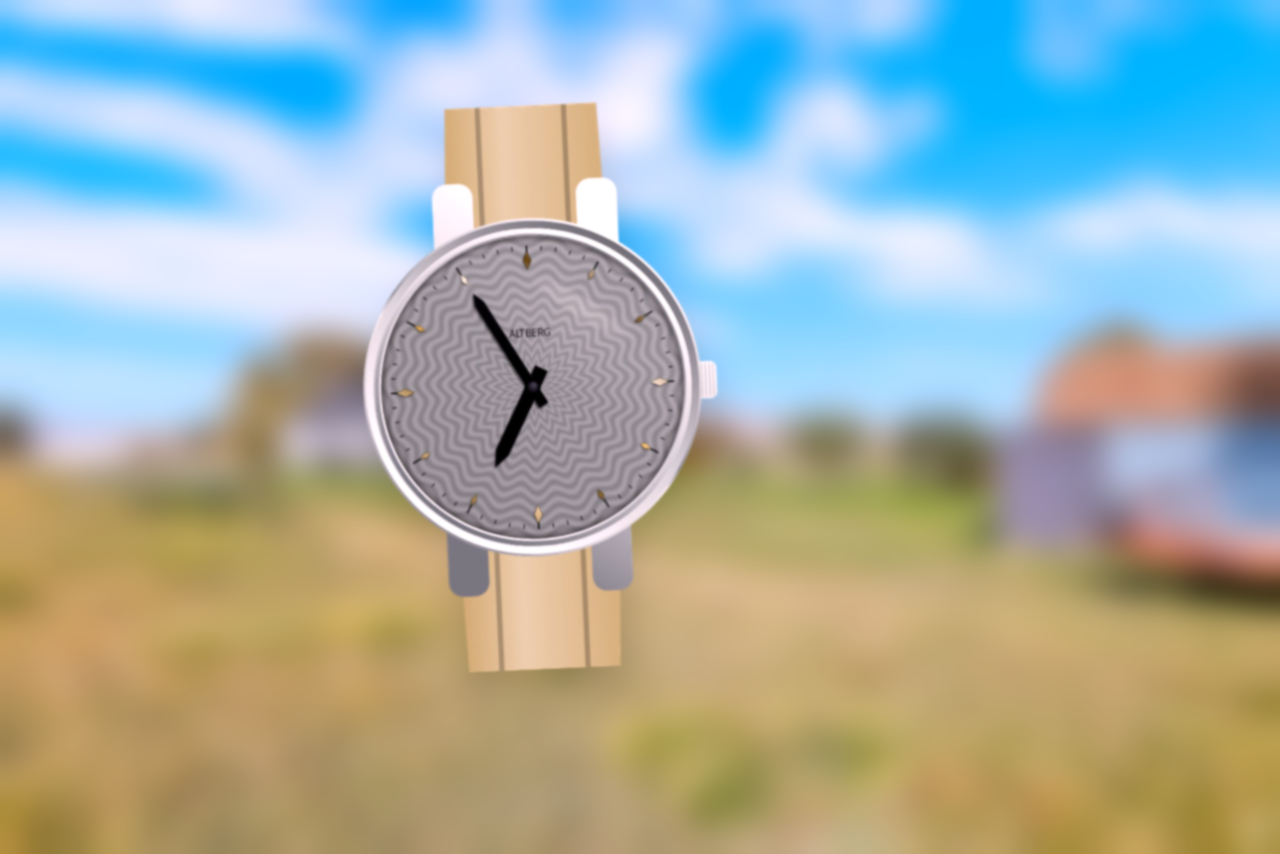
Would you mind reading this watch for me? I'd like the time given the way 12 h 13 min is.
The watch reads 6 h 55 min
